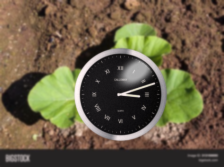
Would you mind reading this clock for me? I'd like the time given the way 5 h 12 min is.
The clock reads 3 h 12 min
